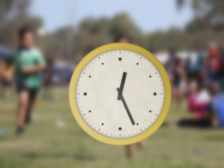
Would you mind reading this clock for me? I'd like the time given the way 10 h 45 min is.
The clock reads 12 h 26 min
